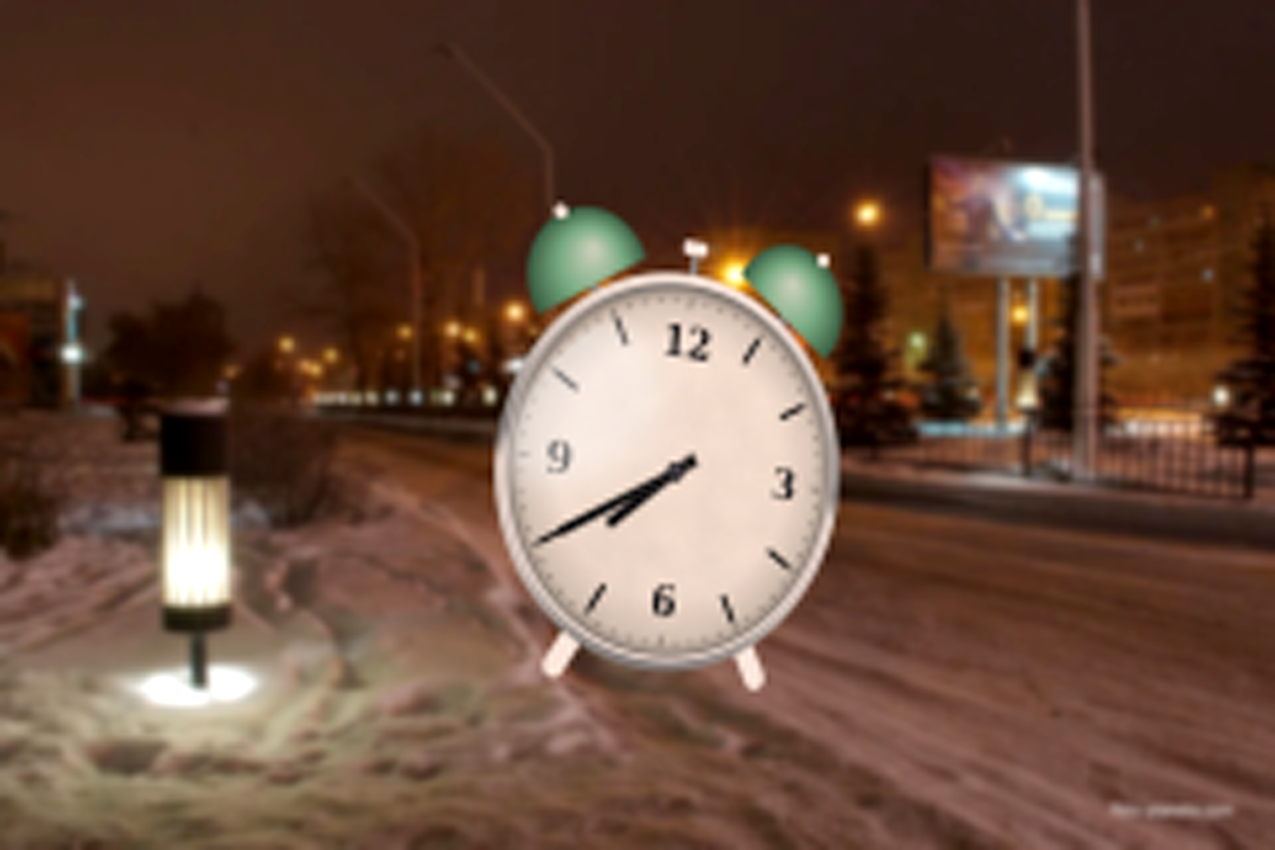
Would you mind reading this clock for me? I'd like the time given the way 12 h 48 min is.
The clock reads 7 h 40 min
